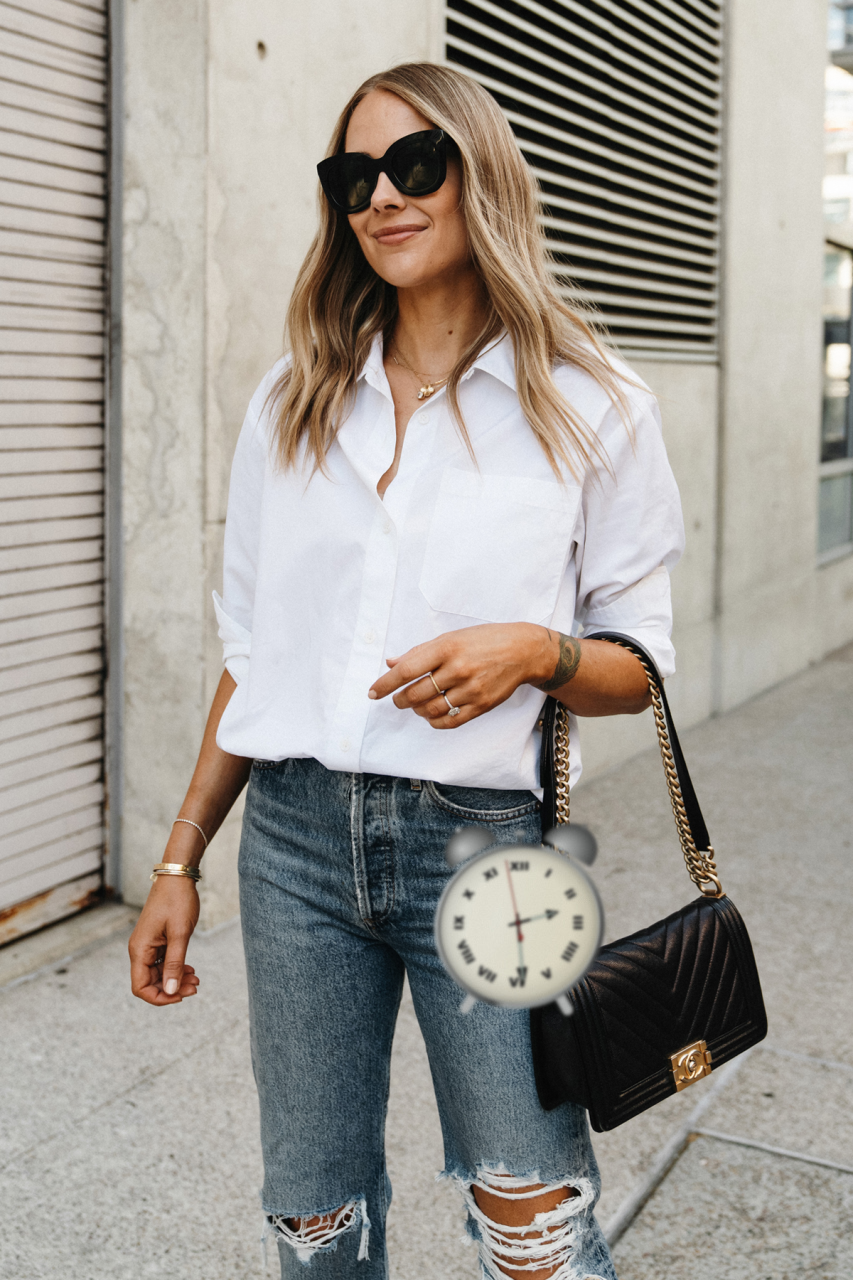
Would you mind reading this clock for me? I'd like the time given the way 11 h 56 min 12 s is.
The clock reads 2 h 28 min 58 s
